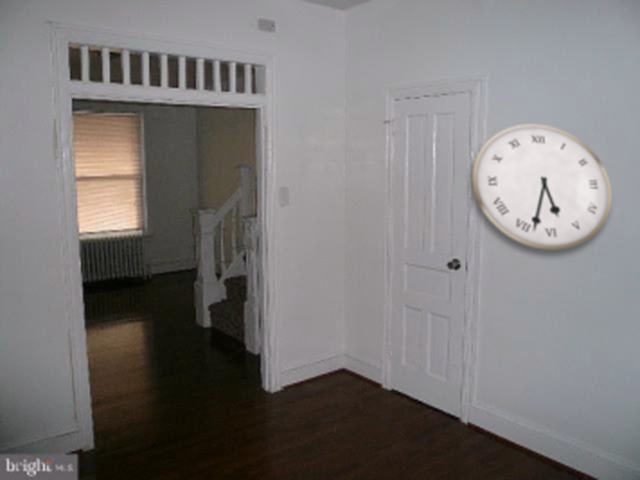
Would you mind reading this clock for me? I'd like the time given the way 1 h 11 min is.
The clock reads 5 h 33 min
